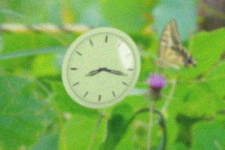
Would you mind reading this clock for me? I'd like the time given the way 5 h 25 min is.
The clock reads 8 h 17 min
